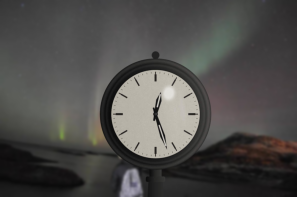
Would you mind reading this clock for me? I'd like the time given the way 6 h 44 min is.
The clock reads 12 h 27 min
